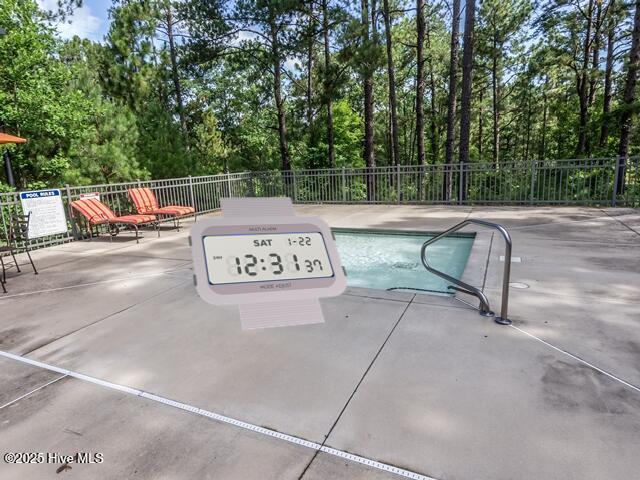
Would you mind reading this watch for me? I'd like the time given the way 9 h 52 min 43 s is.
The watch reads 12 h 31 min 37 s
